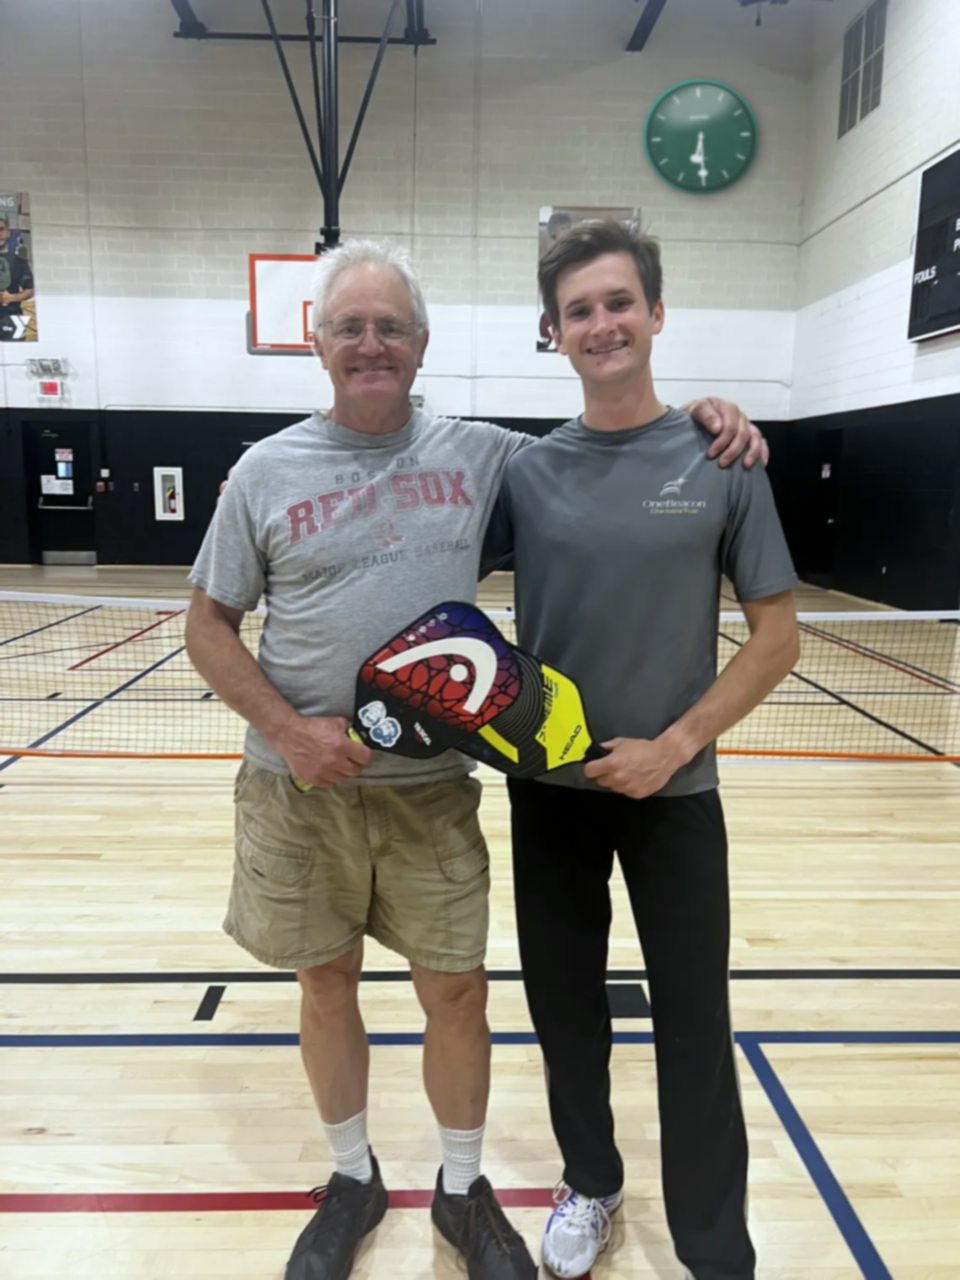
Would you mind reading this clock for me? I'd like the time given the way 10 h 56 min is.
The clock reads 6 h 30 min
